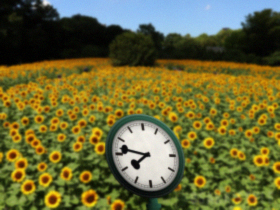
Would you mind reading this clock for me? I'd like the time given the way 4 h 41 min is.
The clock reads 7 h 47 min
